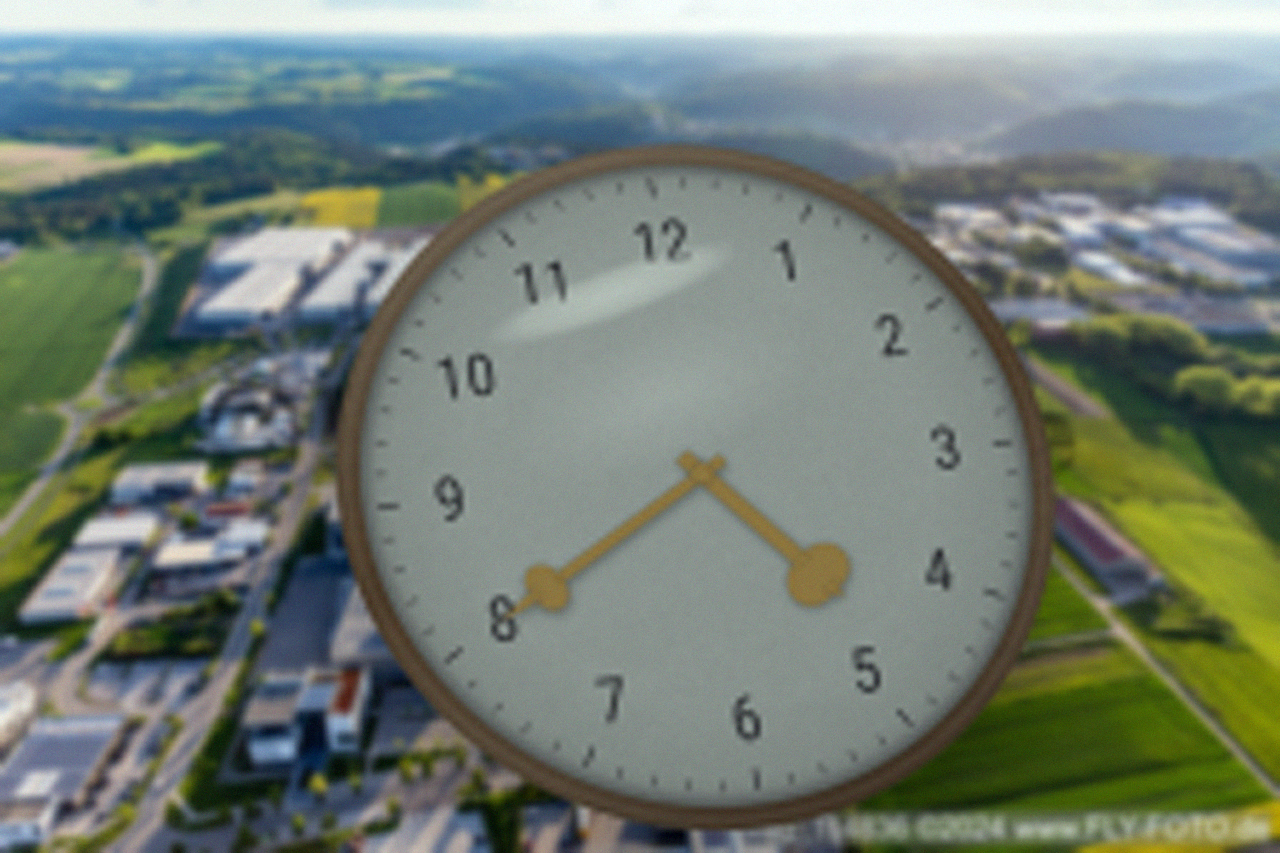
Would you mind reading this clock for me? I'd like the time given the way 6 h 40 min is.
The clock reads 4 h 40 min
